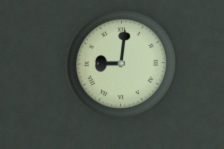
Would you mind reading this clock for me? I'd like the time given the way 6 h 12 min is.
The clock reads 9 h 01 min
